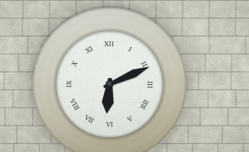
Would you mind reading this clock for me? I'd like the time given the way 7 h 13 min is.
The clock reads 6 h 11 min
